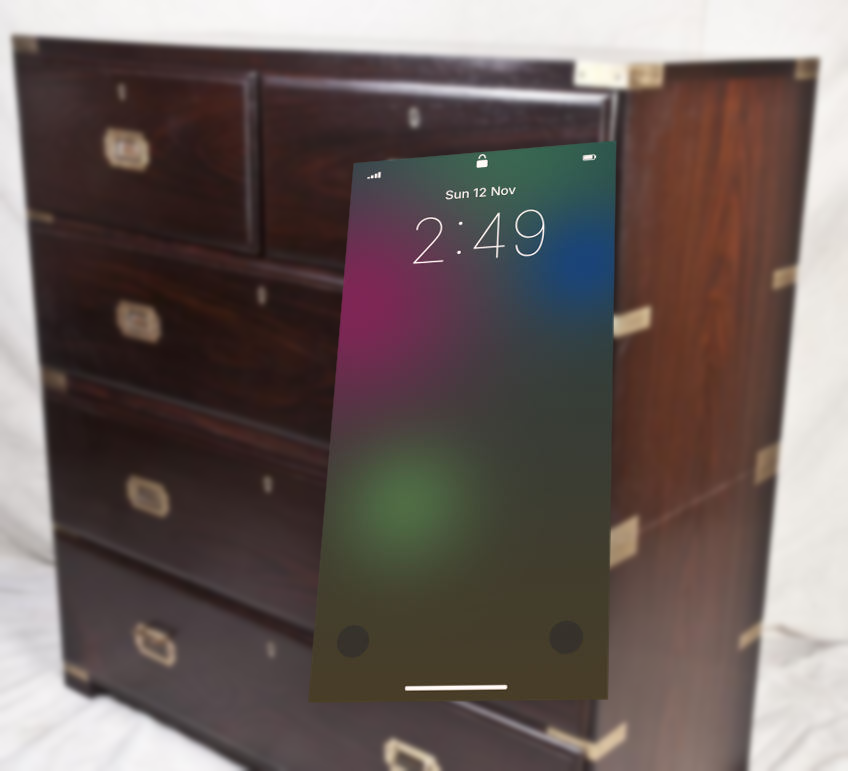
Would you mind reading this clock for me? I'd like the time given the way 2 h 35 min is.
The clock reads 2 h 49 min
